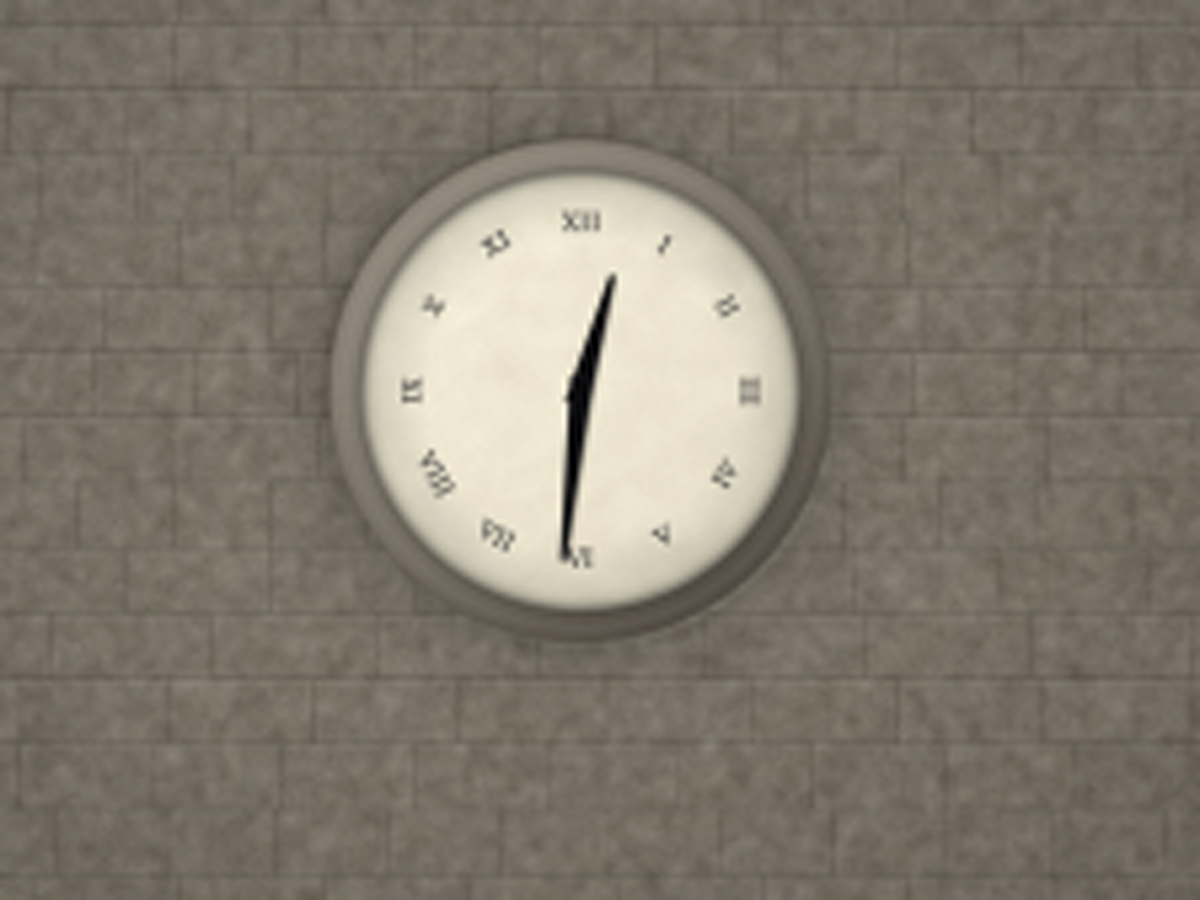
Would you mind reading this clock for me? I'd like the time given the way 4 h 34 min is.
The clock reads 12 h 31 min
